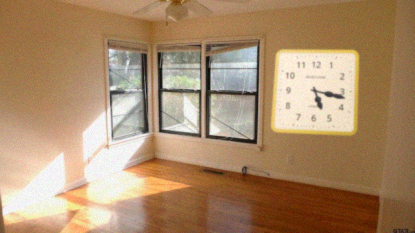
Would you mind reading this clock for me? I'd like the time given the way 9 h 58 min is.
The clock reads 5 h 17 min
